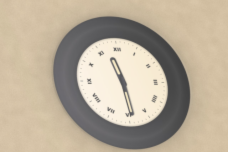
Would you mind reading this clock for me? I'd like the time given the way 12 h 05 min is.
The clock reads 11 h 29 min
